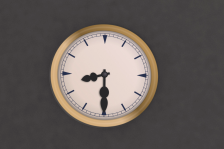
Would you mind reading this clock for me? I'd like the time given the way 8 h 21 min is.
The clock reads 8 h 30 min
